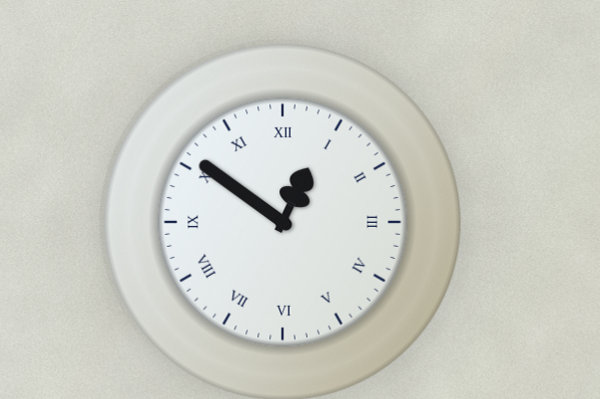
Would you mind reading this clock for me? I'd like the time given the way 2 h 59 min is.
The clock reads 12 h 51 min
